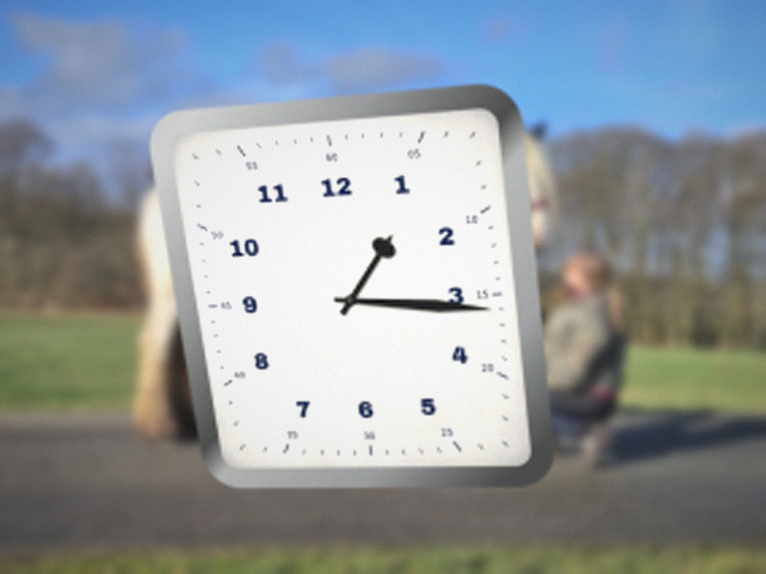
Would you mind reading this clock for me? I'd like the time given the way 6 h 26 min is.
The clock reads 1 h 16 min
